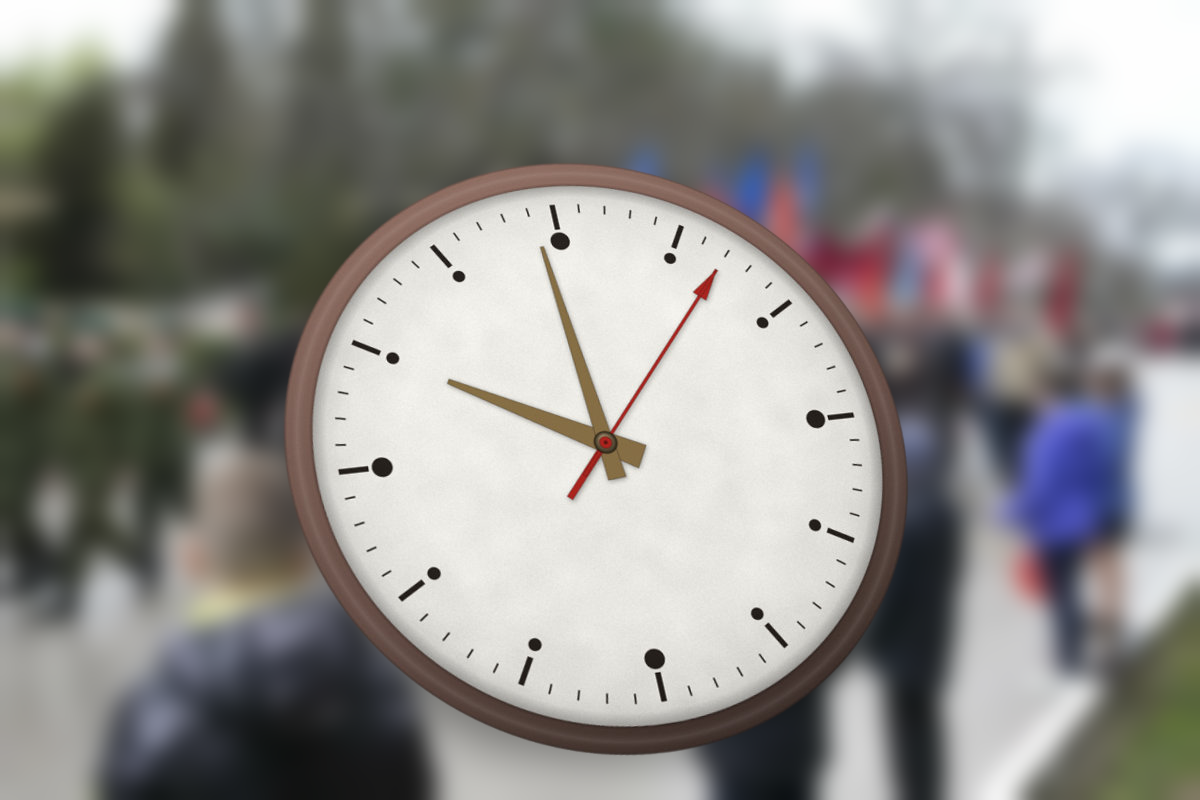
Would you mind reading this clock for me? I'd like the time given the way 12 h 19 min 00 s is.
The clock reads 9 h 59 min 07 s
